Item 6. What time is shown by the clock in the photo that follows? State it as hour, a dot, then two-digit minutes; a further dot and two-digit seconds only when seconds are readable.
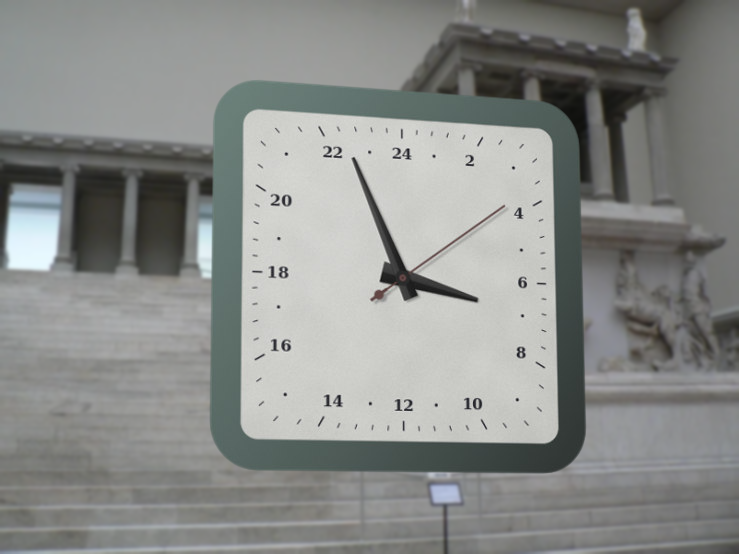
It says 6.56.09
